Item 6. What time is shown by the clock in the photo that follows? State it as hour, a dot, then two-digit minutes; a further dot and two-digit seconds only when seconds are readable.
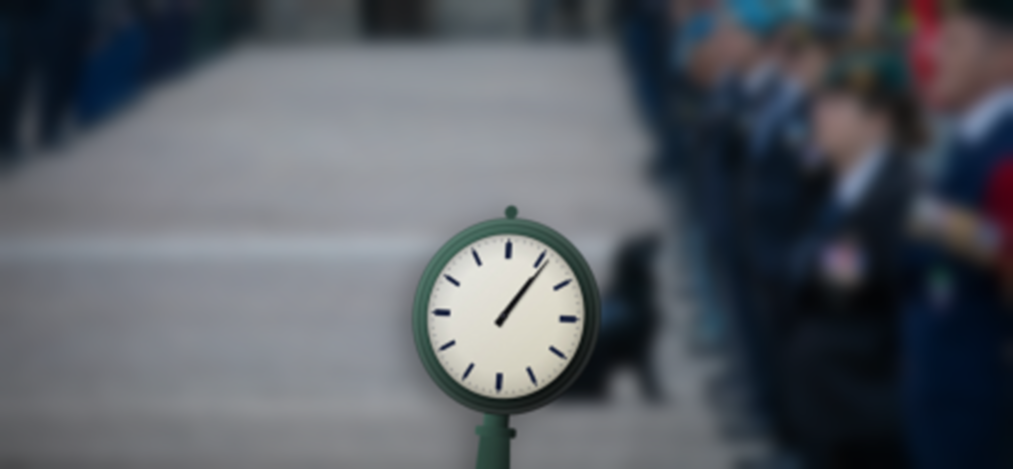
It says 1.06
